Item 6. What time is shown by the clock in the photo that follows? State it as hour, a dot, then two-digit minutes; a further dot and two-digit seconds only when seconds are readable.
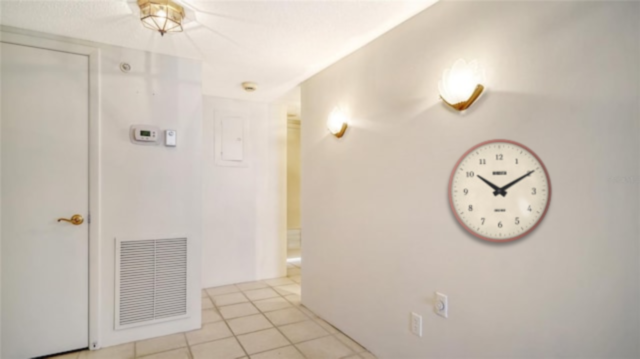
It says 10.10
